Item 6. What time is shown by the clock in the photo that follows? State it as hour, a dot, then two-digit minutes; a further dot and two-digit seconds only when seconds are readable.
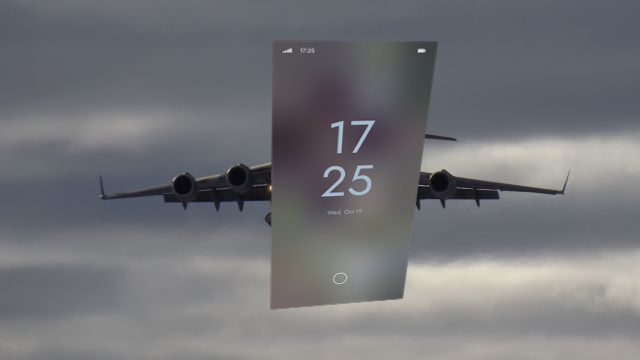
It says 17.25
